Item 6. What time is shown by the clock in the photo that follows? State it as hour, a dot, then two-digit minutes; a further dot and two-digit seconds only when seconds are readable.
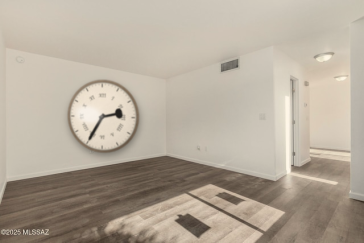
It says 2.35
